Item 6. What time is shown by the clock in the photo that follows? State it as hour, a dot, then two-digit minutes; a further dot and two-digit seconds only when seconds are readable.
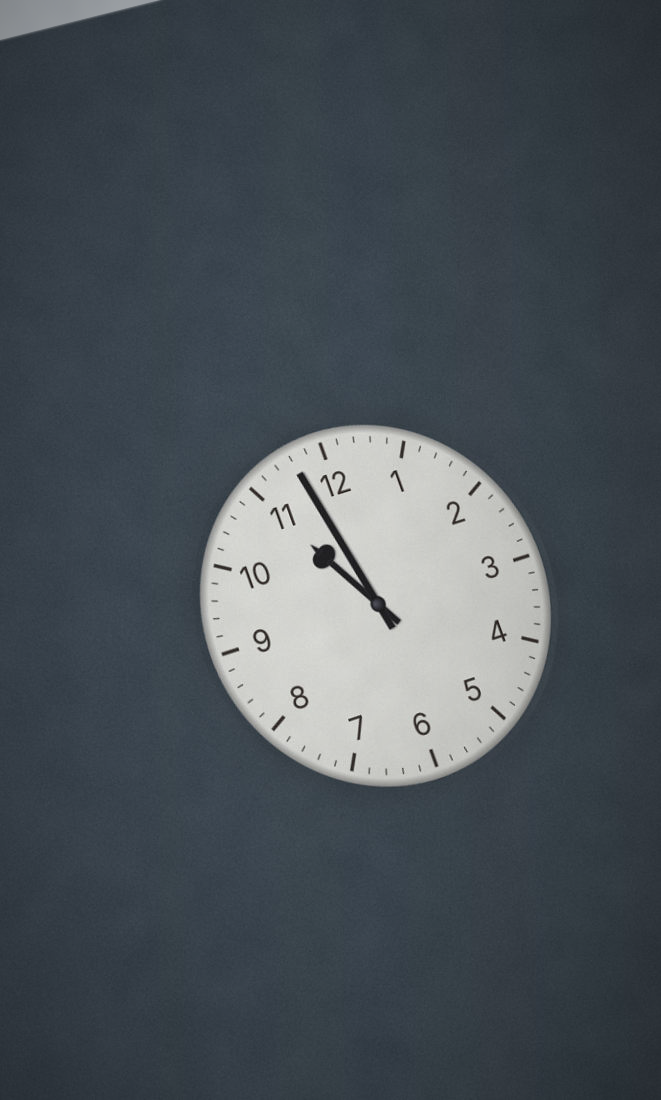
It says 10.58
